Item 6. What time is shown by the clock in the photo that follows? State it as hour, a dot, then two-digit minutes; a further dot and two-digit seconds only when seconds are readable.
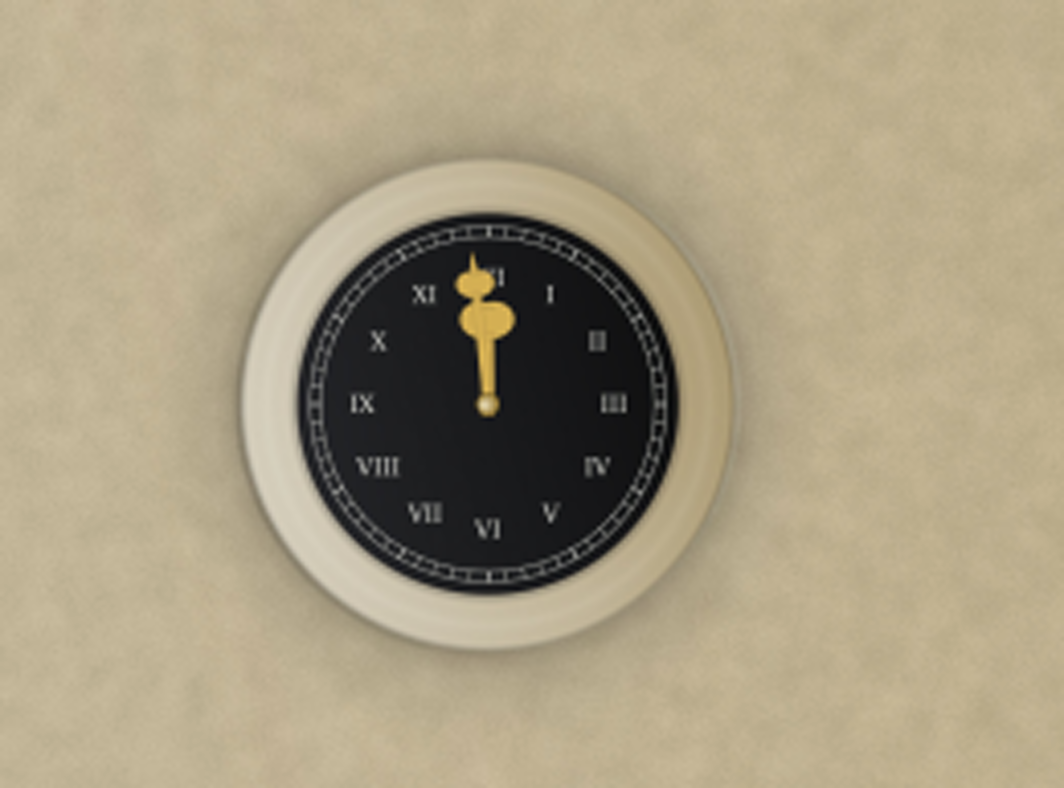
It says 11.59
